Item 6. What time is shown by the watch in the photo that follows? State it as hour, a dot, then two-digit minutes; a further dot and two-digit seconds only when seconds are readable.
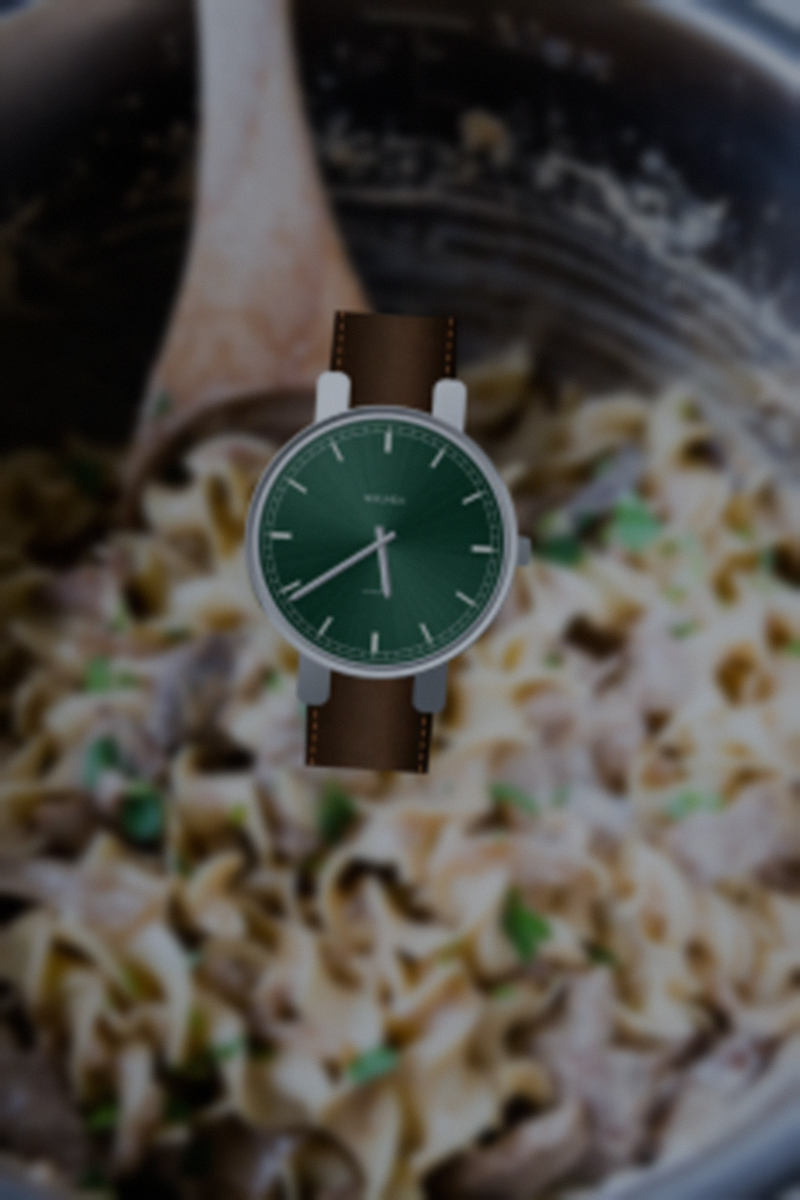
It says 5.39
